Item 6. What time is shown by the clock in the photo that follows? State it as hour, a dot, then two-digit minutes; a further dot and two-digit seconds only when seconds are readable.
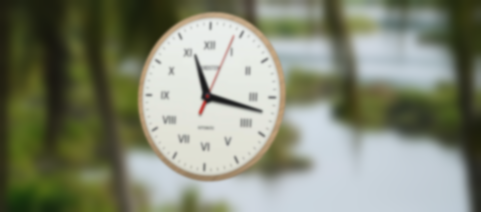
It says 11.17.04
